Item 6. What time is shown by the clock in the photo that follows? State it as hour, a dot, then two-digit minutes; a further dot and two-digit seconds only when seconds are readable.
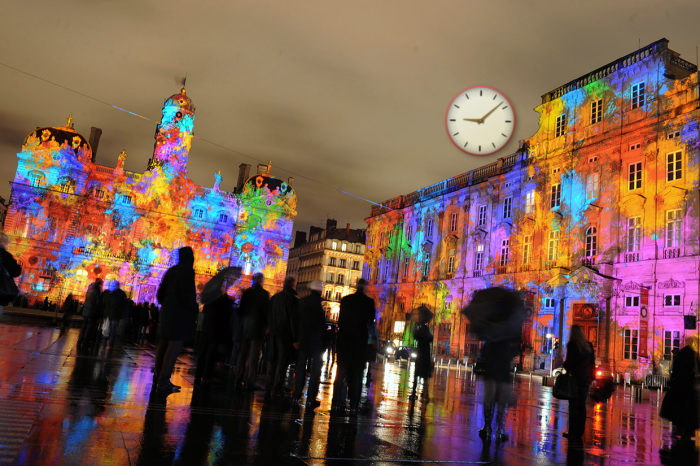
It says 9.08
